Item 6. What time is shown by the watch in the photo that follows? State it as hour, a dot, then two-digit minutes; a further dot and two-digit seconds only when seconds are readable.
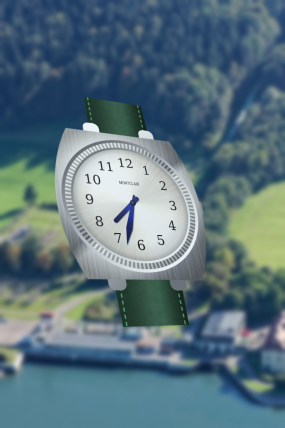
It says 7.33
